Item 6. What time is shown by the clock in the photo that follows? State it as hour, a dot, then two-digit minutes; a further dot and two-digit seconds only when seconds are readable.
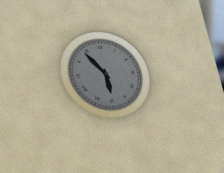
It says 5.54
